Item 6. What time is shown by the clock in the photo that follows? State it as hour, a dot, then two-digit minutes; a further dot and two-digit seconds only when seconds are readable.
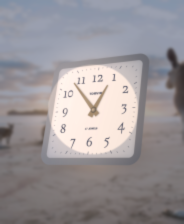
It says 12.53
